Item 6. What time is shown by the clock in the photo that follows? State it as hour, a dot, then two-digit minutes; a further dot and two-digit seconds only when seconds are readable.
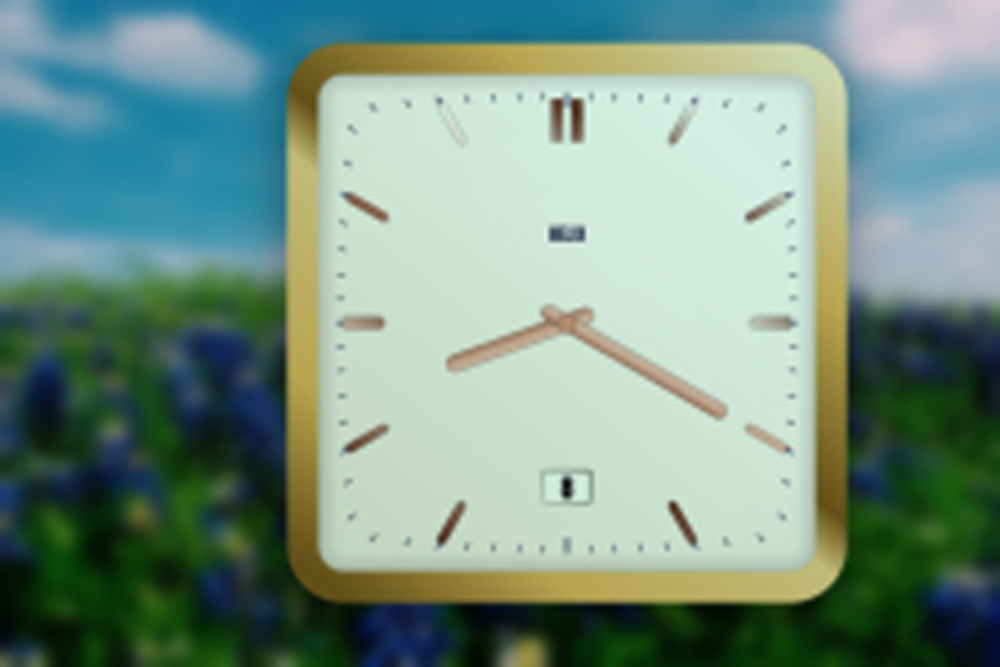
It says 8.20
